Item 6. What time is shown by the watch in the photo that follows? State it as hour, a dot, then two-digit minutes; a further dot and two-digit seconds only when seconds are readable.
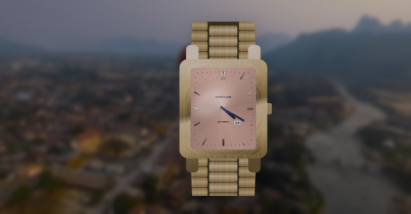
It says 4.20
